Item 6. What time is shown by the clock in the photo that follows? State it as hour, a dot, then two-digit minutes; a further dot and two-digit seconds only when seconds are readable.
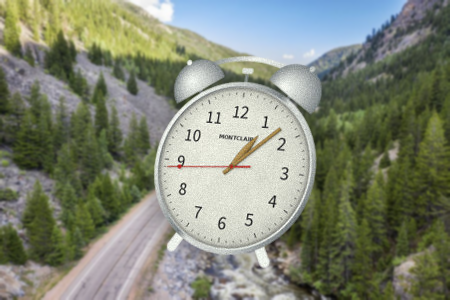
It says 1.07.44
